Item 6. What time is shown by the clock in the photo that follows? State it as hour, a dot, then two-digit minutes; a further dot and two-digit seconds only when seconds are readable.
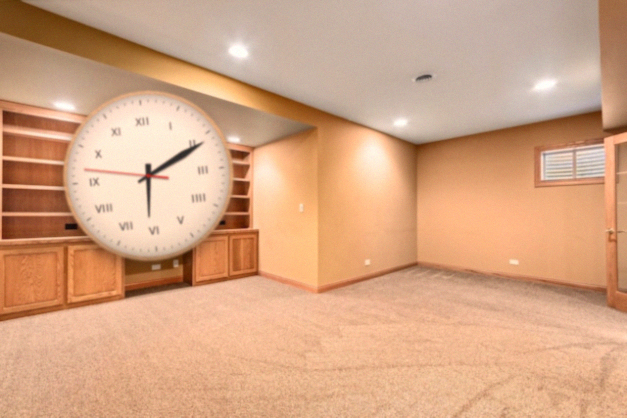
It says 6.10.47
